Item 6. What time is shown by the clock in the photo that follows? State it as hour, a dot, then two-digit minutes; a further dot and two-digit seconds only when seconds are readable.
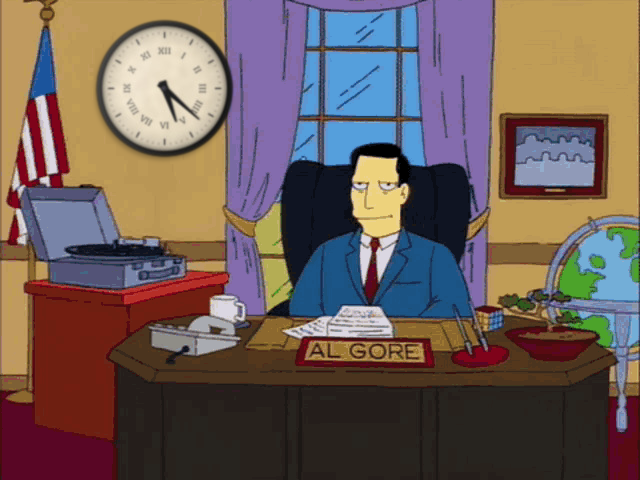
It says 5.22
